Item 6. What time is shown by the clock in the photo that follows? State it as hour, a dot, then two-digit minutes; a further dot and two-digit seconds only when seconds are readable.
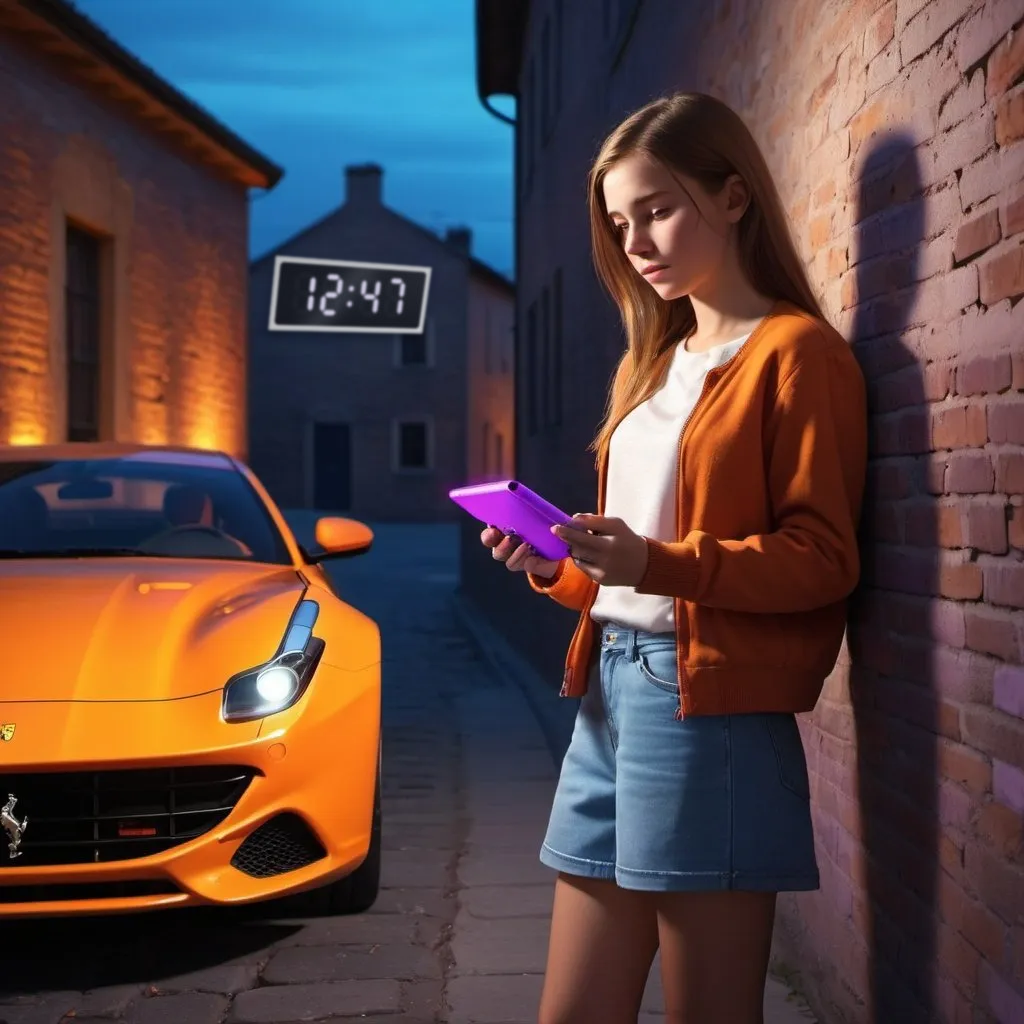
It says 12.47
